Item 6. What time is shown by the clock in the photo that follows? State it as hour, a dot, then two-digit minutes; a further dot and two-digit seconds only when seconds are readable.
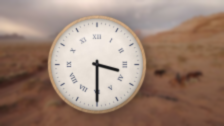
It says 3.30
